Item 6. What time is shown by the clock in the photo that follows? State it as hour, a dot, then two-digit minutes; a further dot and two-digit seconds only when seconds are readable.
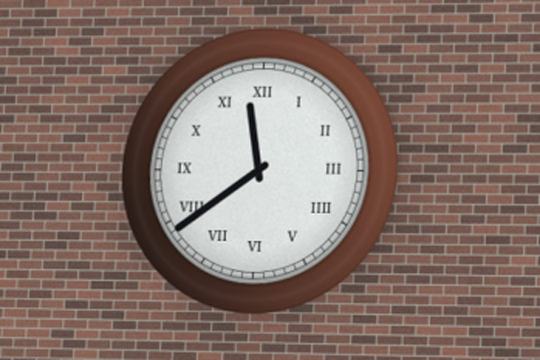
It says 11.39
